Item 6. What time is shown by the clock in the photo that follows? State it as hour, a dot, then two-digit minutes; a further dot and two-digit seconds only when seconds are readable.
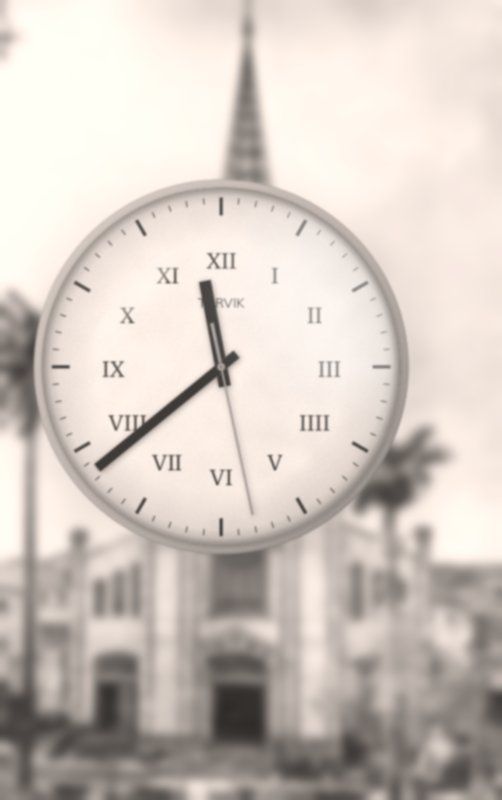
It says 11.38.28
